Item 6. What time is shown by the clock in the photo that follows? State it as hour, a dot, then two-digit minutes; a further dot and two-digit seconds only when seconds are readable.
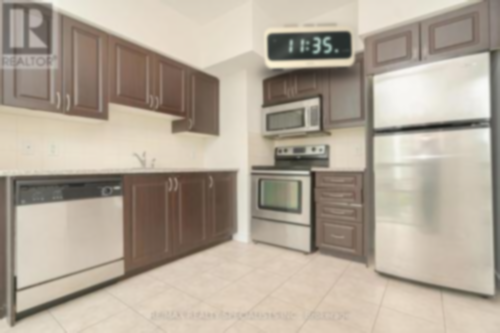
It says 11.35
